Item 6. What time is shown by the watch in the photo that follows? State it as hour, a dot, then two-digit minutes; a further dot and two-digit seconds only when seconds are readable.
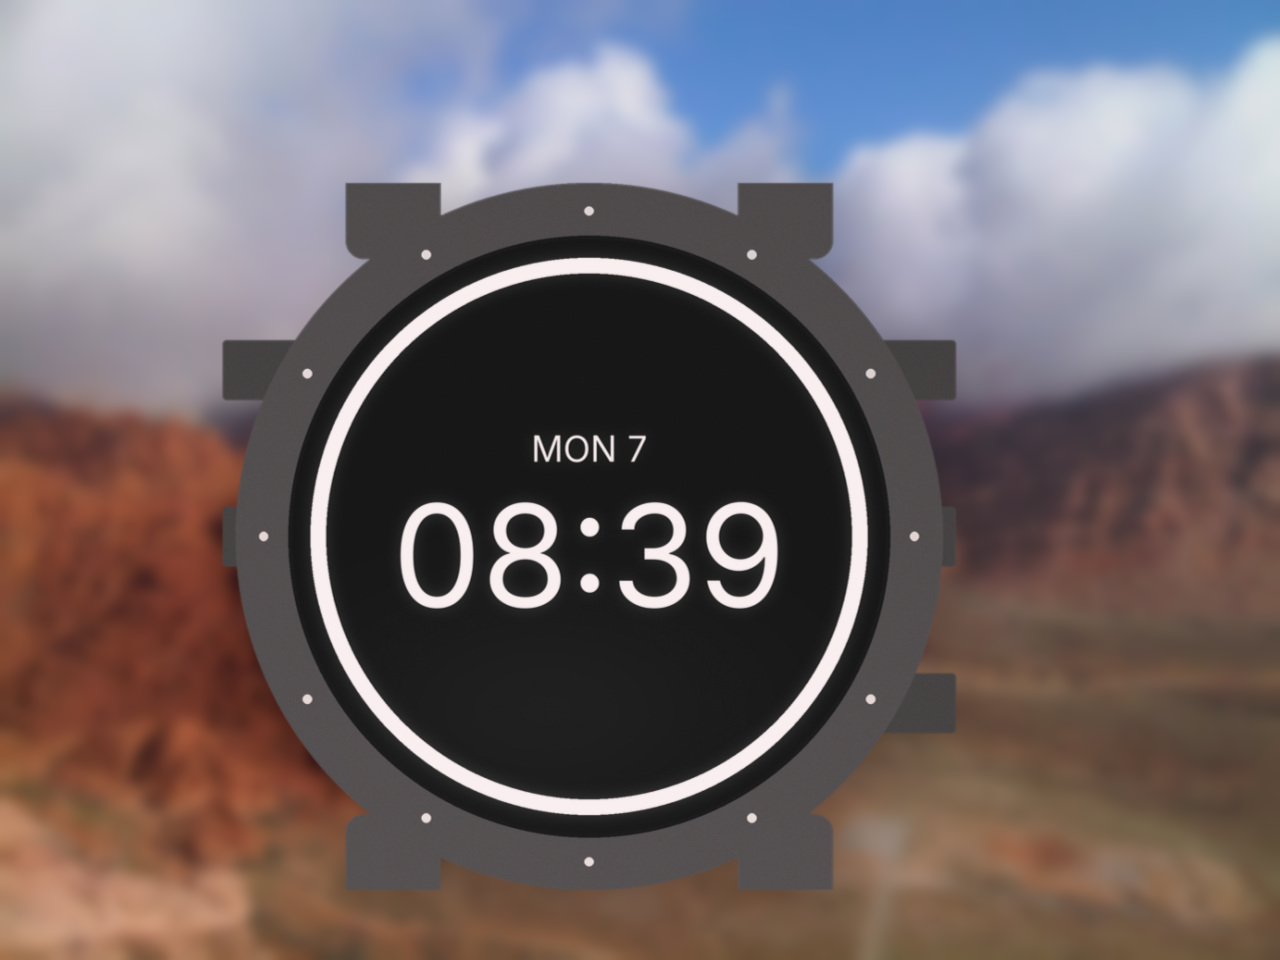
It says 8.39
